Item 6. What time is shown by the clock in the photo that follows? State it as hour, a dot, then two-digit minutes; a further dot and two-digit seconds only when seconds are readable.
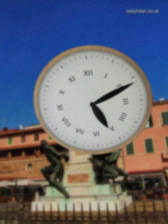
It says 5.11
